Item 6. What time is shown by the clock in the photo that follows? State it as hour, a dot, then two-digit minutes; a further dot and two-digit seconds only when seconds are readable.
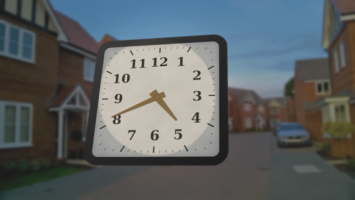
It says 4.41
